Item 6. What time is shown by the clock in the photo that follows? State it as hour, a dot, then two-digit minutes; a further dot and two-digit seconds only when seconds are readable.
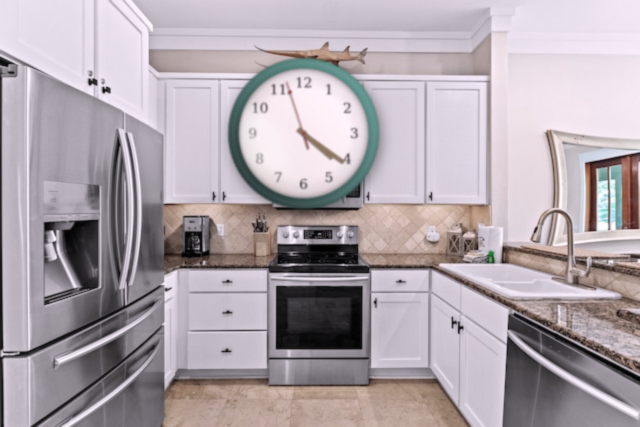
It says 4.20.57
